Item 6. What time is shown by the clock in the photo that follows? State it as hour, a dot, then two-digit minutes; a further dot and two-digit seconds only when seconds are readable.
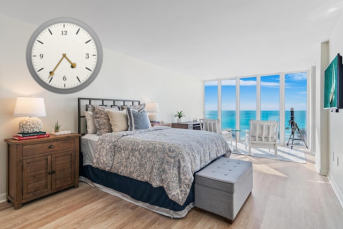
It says 4.36
